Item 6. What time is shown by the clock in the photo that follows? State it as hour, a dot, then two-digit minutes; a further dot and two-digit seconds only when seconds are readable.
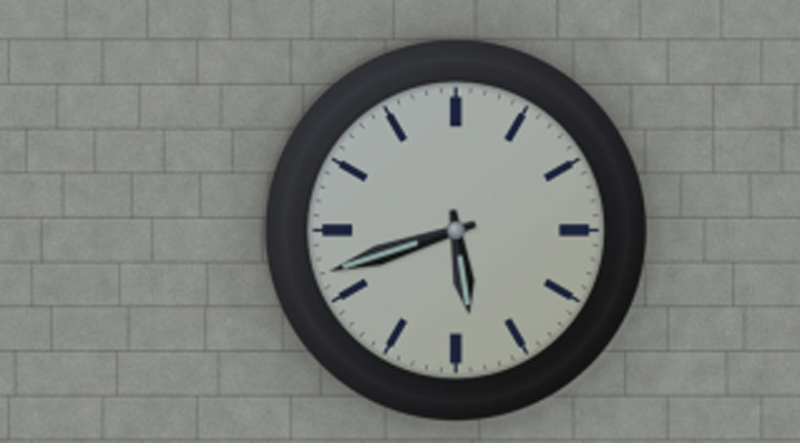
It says 5.42
